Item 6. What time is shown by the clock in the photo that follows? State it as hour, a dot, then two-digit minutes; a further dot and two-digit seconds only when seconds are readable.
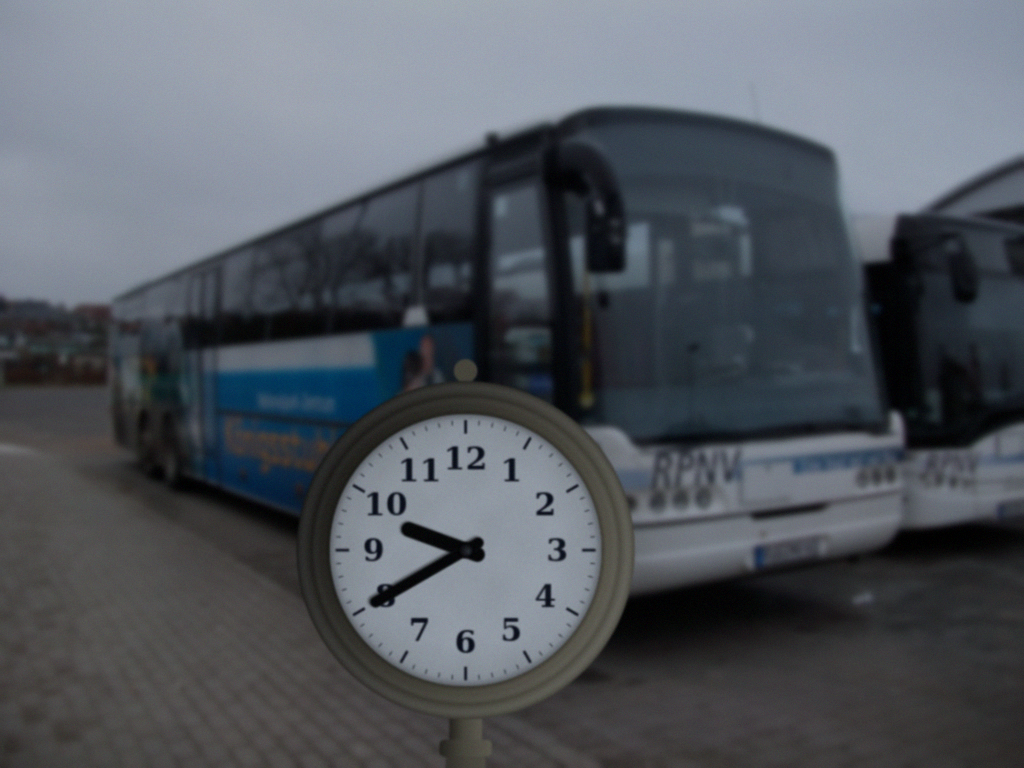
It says 9.40
